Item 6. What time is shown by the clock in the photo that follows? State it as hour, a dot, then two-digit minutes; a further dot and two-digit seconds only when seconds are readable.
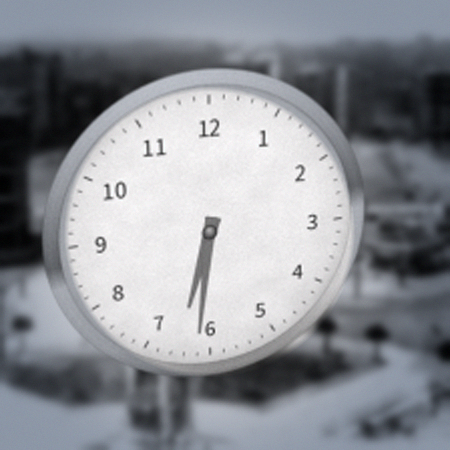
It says 6.31
